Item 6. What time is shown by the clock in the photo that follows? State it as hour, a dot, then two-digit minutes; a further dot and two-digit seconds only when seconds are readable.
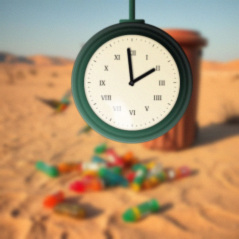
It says 1.59
